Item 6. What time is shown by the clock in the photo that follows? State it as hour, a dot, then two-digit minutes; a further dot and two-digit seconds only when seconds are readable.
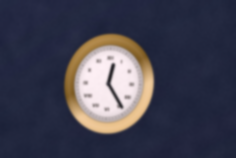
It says 12.24
